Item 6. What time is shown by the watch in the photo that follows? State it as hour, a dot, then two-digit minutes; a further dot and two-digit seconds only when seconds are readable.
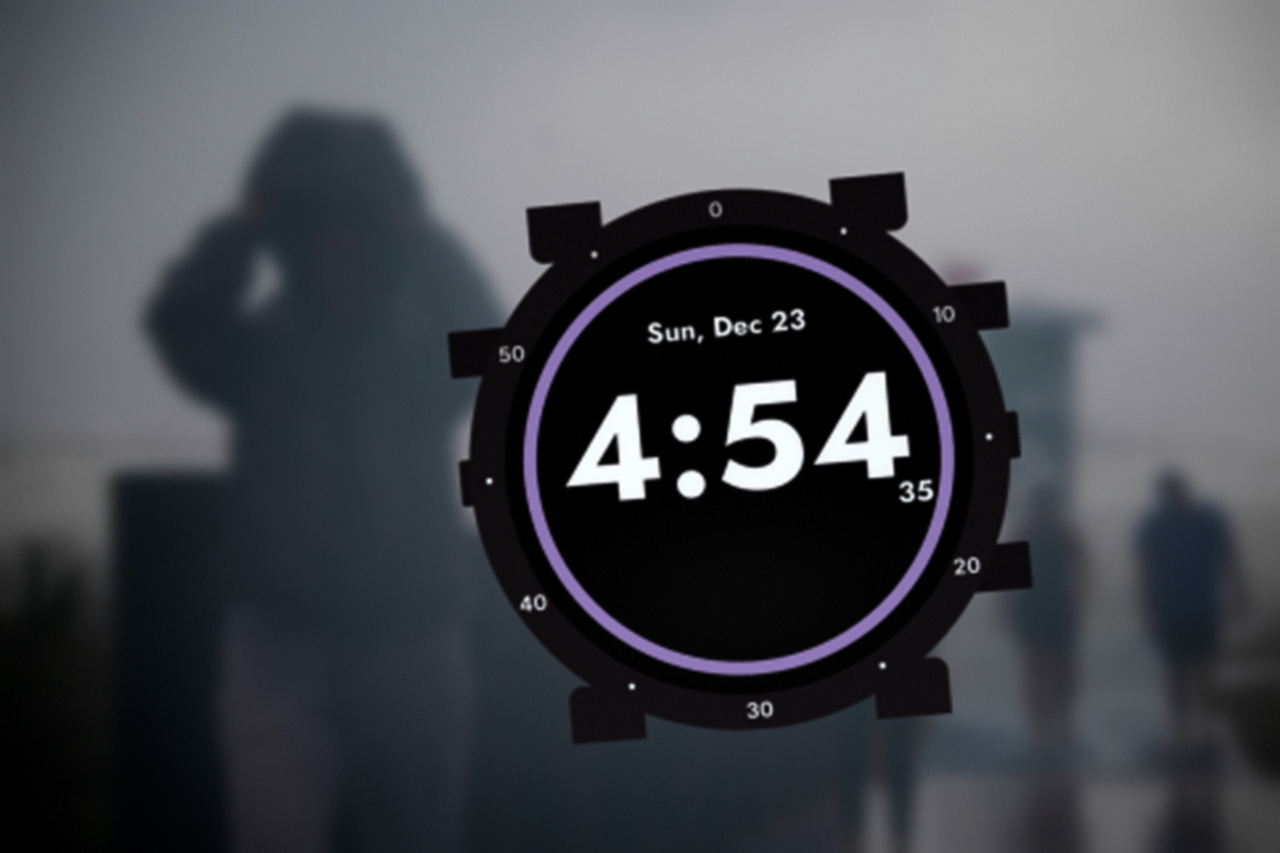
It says 4.54.35
